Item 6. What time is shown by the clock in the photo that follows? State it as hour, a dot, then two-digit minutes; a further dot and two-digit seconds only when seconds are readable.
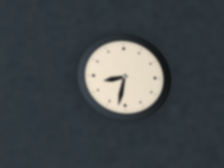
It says 8.32
